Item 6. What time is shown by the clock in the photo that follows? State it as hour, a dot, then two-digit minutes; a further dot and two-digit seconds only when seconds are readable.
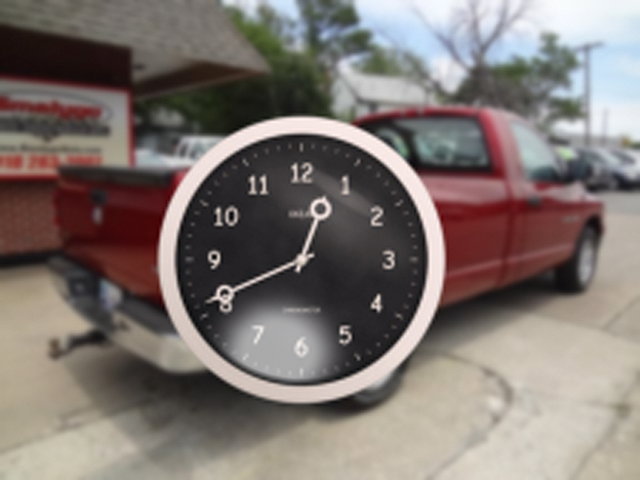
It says 12.41
